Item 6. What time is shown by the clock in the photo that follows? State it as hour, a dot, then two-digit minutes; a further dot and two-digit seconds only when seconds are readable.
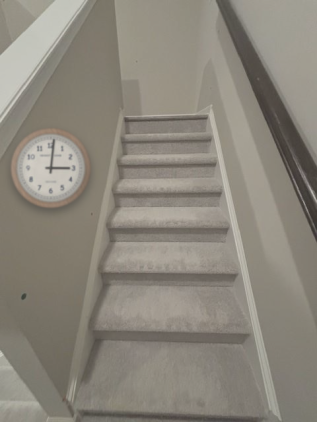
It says 3.01
